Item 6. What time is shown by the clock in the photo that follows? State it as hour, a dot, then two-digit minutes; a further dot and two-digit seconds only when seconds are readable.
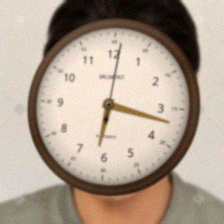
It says 6.17.01
